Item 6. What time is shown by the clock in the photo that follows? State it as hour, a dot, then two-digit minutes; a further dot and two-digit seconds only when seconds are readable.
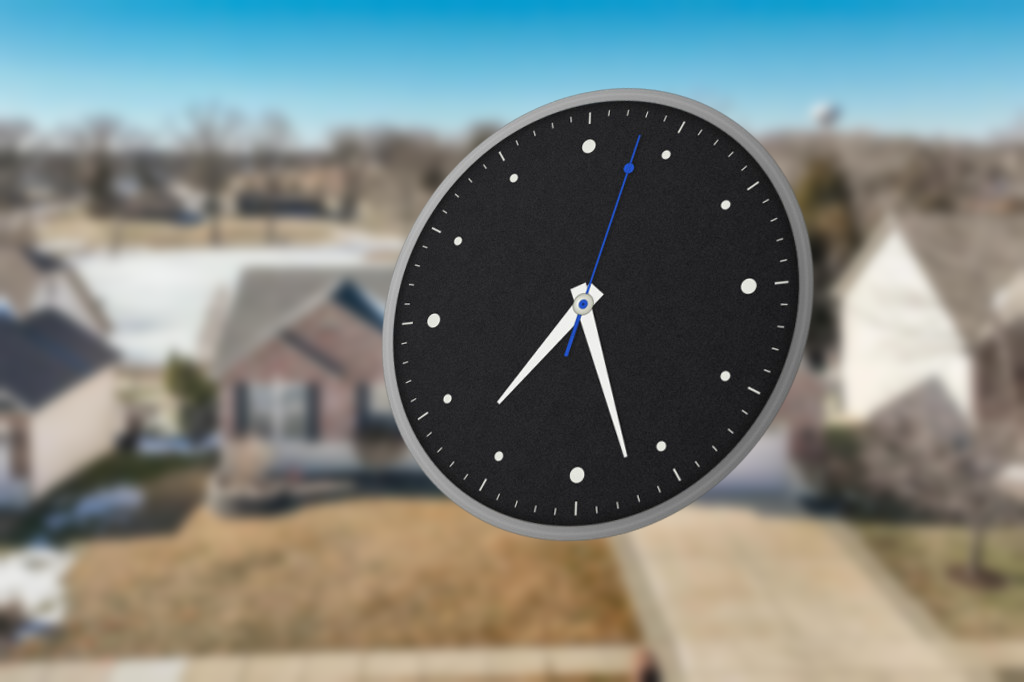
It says 7.27.03
